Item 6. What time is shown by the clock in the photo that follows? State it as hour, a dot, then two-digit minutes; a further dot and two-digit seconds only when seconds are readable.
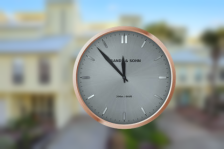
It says 11.53
